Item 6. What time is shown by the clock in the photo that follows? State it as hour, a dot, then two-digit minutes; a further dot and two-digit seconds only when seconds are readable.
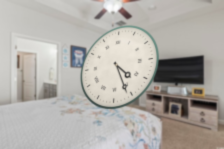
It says 4.26
